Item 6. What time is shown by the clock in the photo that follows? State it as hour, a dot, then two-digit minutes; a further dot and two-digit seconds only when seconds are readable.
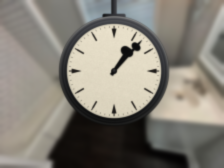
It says 1.07
